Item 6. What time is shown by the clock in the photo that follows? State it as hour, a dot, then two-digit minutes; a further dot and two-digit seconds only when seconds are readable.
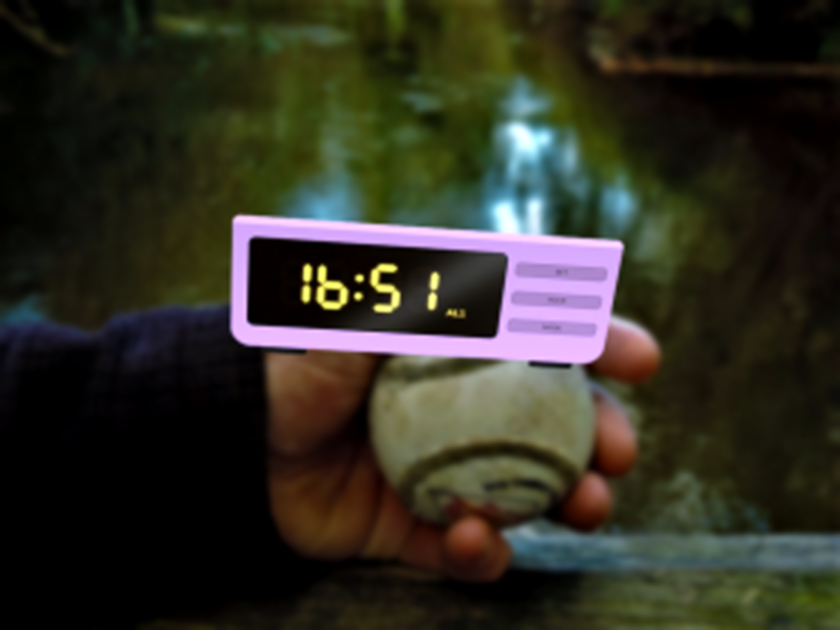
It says 16.51
